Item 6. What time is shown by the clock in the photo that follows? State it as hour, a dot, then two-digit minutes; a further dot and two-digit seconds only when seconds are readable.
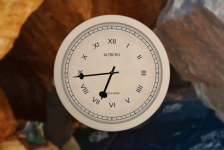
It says 6.44
